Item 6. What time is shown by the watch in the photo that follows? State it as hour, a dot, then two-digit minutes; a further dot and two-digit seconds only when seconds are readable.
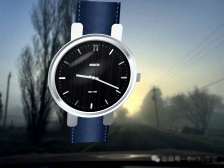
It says 9.19
